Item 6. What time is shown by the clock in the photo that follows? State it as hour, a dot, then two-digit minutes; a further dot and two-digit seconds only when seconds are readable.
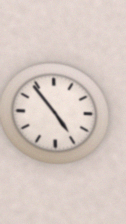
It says 4.54
